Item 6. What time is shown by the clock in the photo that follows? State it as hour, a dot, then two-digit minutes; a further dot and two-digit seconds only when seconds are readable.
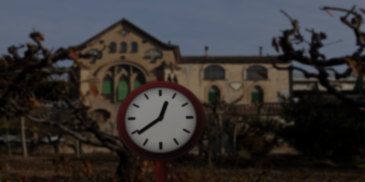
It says 12.39
